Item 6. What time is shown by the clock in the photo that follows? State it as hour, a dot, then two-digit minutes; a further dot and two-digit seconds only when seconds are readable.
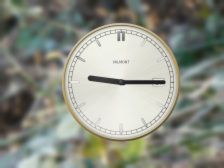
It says 9.15
